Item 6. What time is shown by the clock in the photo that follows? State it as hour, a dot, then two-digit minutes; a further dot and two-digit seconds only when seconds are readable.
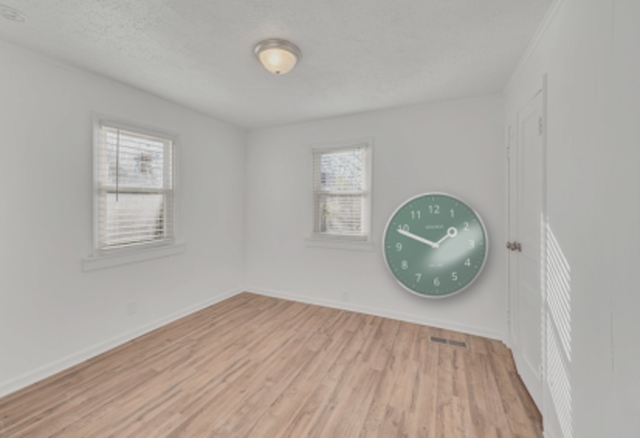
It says 1.49
